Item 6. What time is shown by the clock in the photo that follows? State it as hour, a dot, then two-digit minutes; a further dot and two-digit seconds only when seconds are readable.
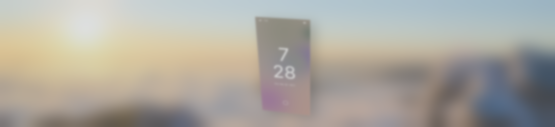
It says 7.28
